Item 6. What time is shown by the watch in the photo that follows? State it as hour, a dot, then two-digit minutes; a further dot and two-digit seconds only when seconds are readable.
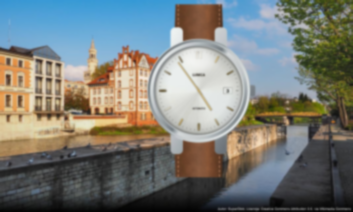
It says 4.54
